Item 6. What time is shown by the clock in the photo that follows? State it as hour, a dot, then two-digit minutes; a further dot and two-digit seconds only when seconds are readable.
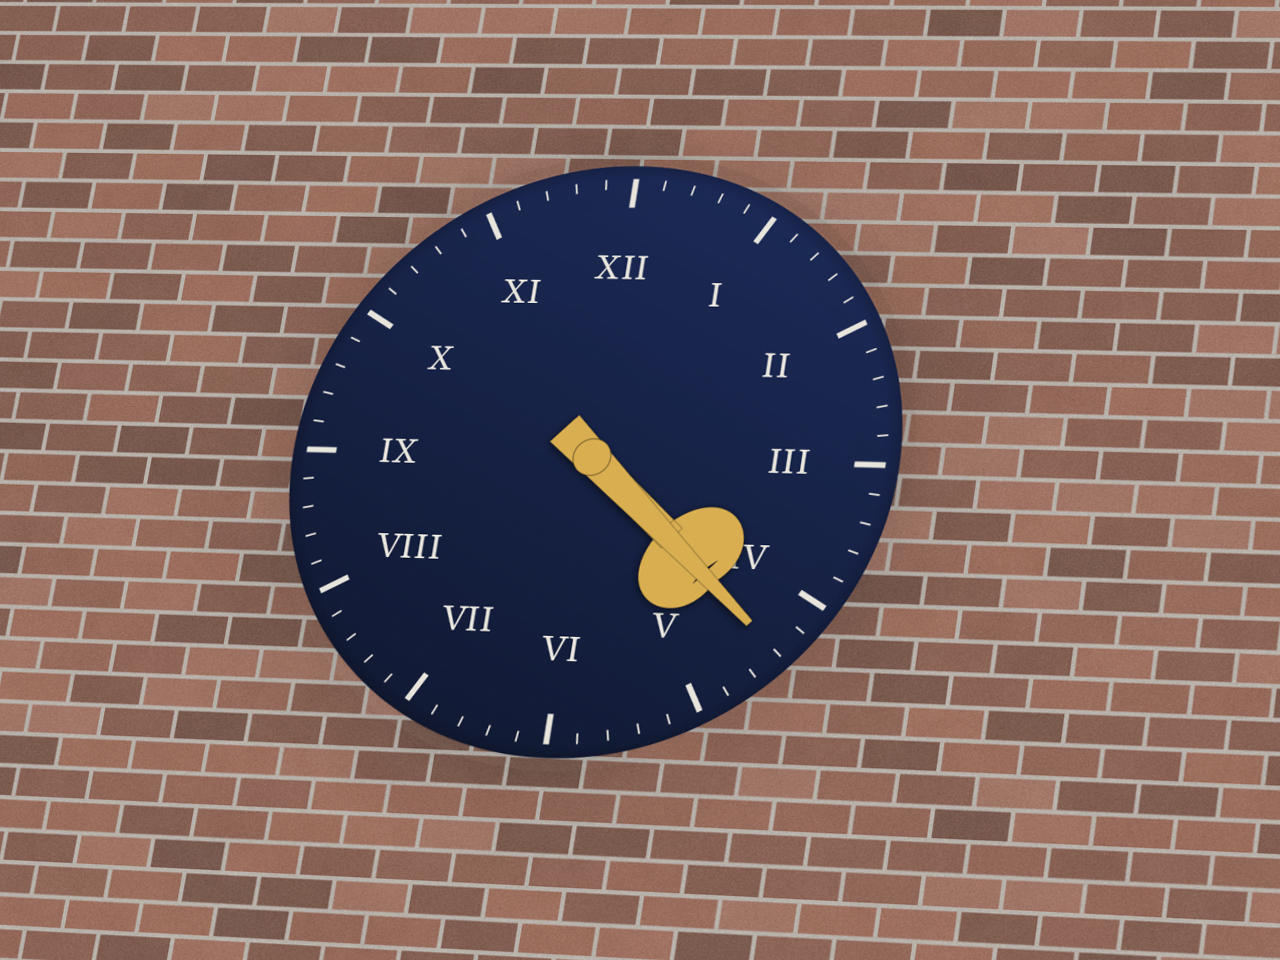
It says 4.22
